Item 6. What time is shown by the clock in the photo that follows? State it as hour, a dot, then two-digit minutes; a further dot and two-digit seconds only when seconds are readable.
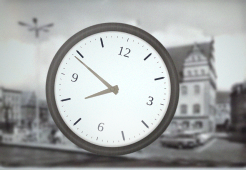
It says 7.49
